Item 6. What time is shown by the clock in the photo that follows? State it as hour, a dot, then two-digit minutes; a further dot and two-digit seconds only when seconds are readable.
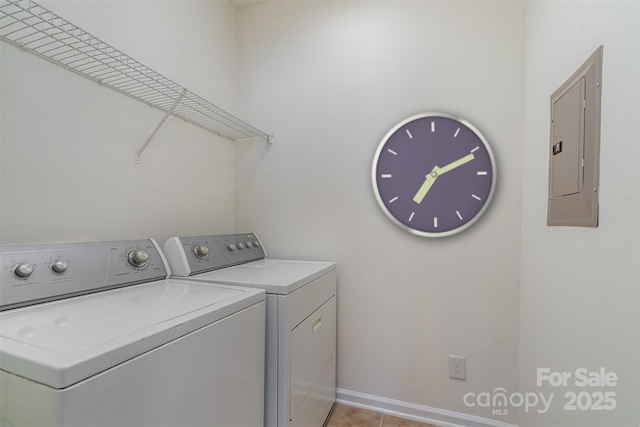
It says 7.11
